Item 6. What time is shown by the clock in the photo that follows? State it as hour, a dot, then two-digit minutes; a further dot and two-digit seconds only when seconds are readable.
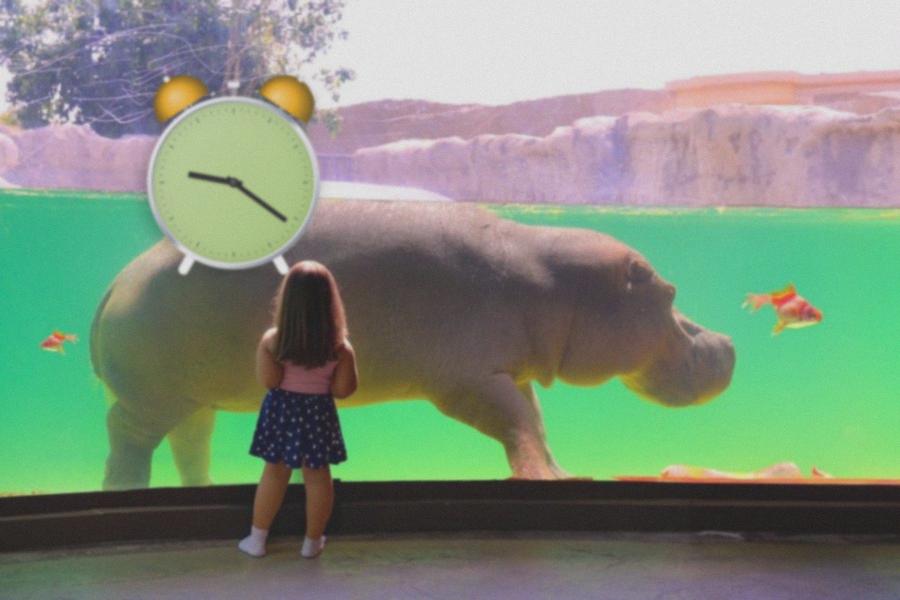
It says 9.21
